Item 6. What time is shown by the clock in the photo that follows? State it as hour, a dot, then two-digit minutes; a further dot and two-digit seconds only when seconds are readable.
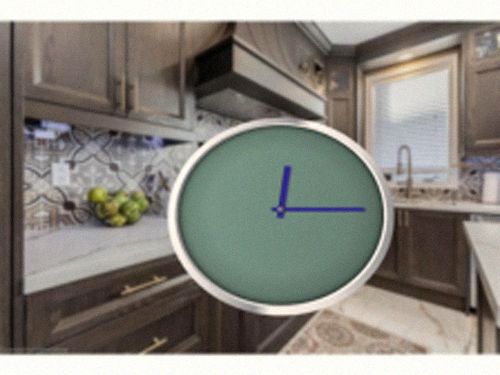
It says 12.15
